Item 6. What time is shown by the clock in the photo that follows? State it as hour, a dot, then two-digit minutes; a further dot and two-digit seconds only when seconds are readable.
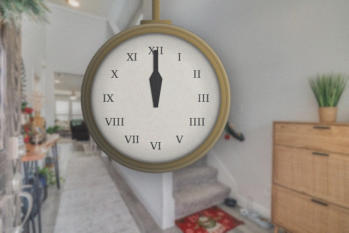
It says 12.00
